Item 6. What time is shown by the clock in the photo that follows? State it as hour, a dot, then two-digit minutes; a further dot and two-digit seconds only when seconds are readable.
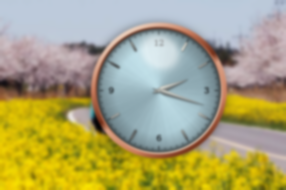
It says 2.18
